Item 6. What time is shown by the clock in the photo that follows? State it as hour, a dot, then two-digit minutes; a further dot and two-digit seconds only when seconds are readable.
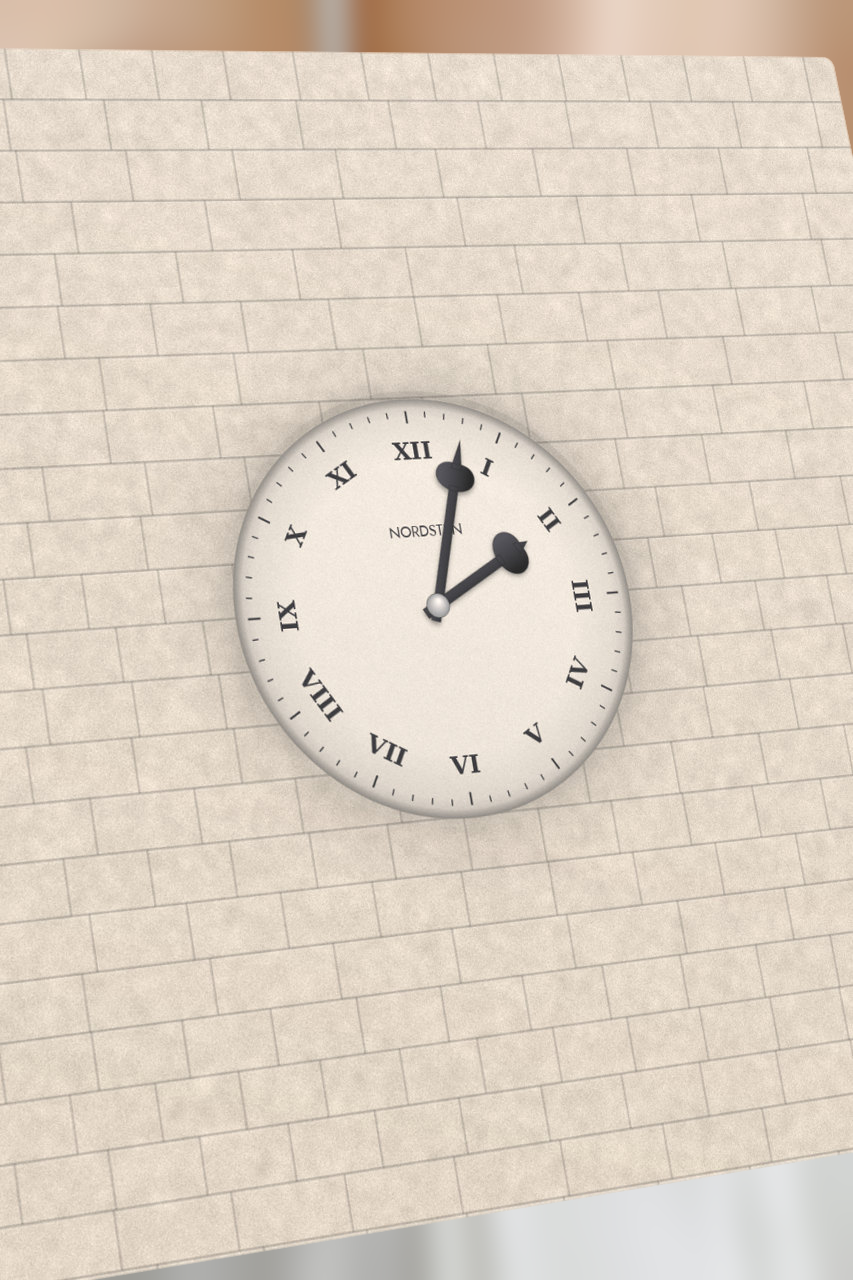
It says 2.03
